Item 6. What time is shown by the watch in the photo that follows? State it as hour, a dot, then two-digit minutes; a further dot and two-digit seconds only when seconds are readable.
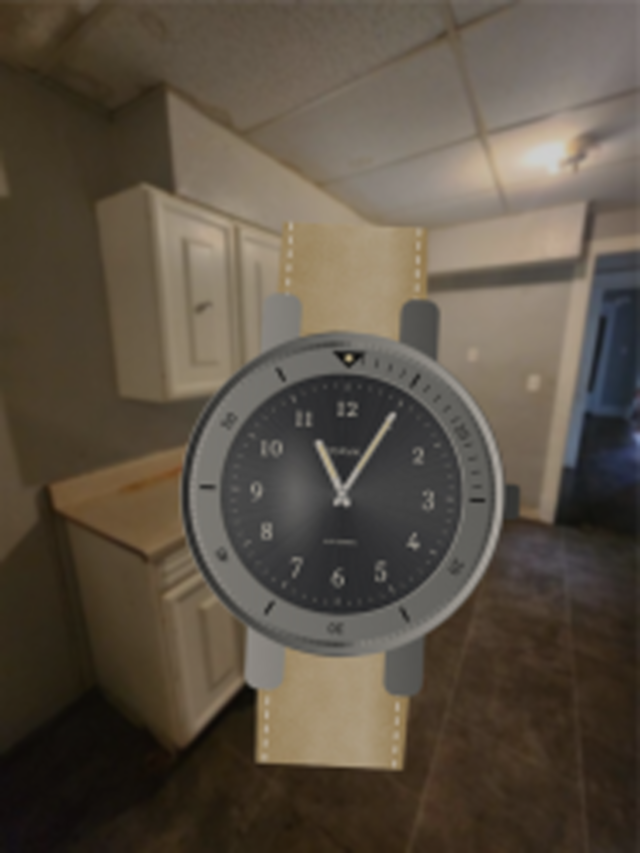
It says 11.05
